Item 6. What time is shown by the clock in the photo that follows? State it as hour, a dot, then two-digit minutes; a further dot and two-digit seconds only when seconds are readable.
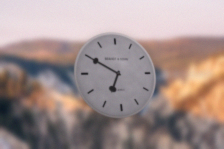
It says 6.50
